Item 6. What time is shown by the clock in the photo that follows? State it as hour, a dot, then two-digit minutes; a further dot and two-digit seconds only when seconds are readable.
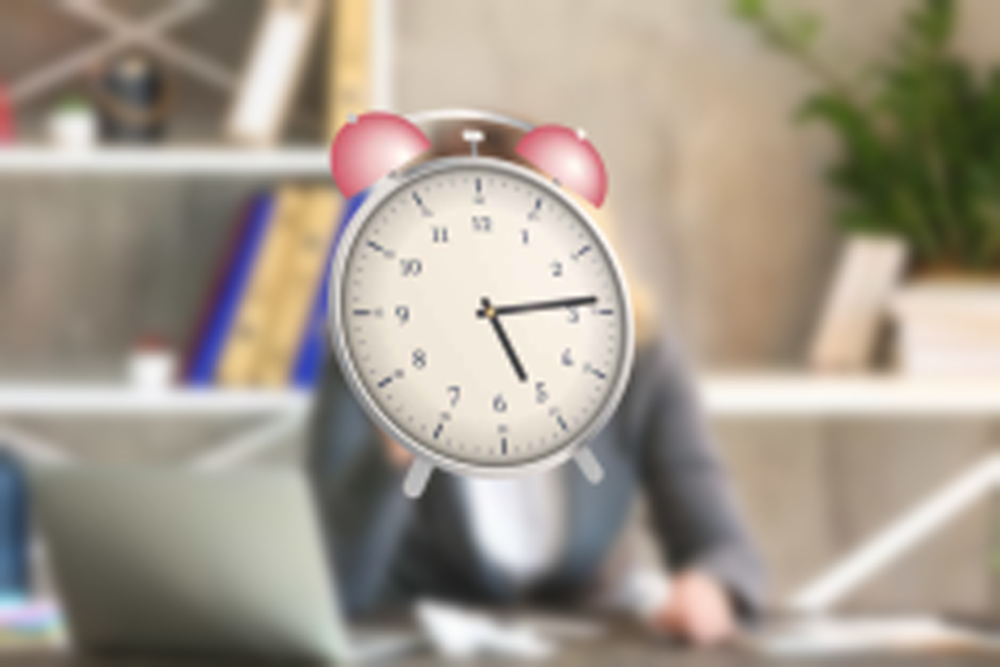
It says 5.14
